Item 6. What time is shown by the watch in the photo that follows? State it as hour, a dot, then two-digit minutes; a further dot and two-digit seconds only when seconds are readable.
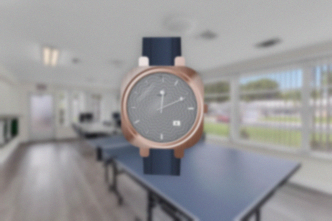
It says 12.11
